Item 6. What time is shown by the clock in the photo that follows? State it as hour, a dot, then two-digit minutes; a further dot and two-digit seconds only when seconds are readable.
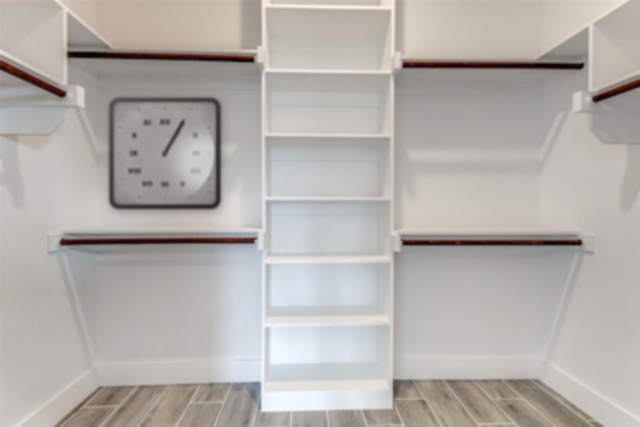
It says 1.05
